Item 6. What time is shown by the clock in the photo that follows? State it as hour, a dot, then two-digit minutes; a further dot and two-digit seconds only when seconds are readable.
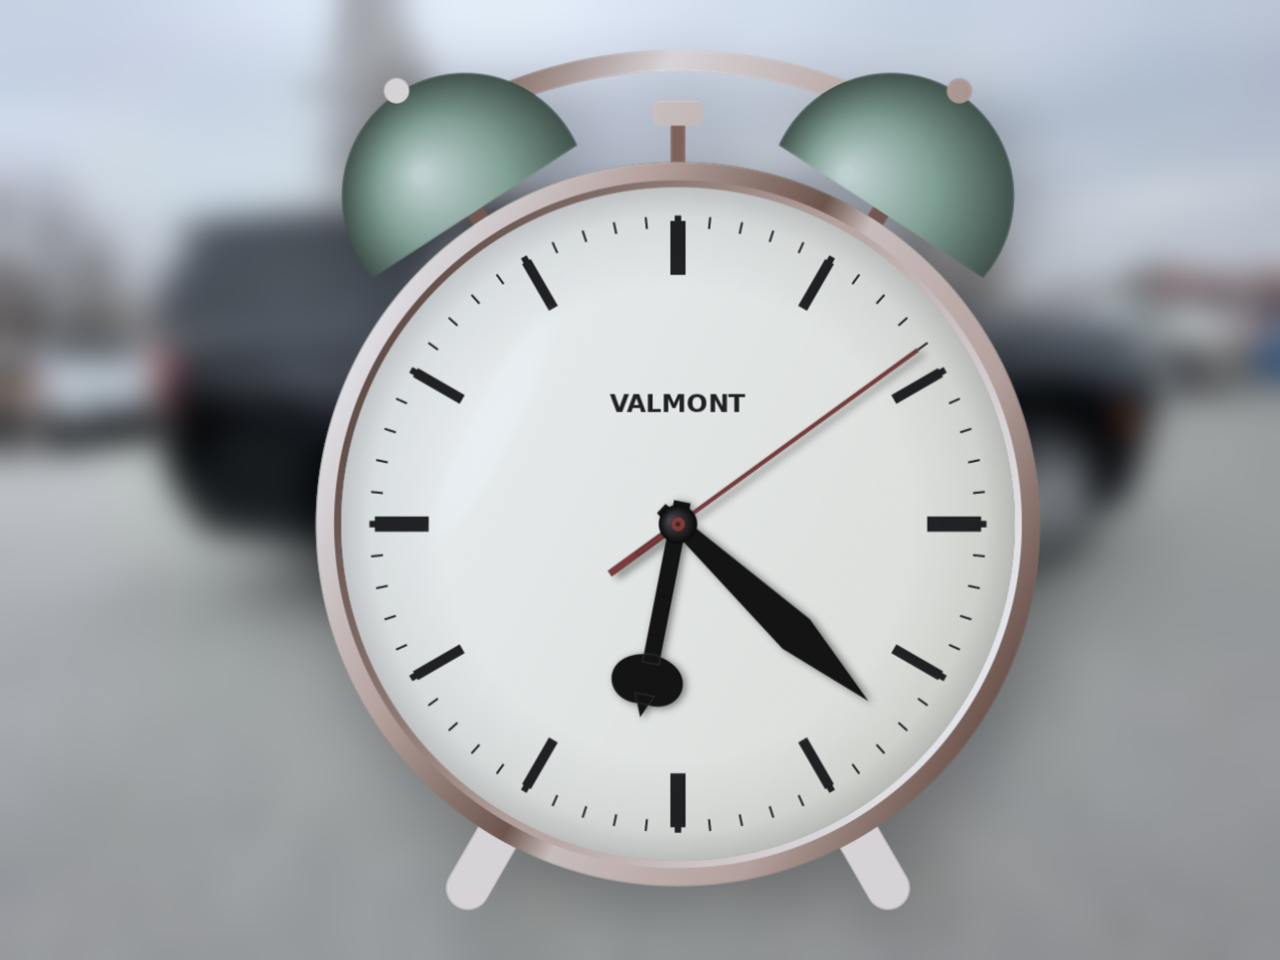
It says 6.22.09
